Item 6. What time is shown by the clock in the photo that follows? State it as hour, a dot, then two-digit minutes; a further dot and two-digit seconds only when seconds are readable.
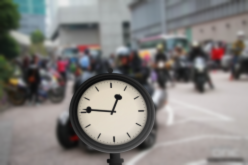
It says 12.46
